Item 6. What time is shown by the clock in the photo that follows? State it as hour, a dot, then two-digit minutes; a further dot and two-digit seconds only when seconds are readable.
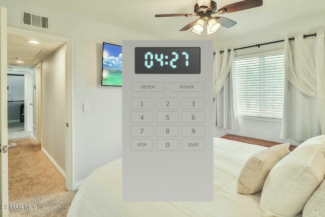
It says 4.27
